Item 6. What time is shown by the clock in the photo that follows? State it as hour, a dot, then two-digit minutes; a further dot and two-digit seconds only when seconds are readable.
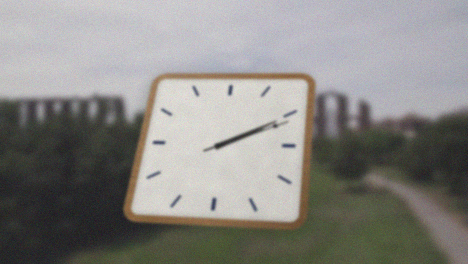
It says 2.10.11
